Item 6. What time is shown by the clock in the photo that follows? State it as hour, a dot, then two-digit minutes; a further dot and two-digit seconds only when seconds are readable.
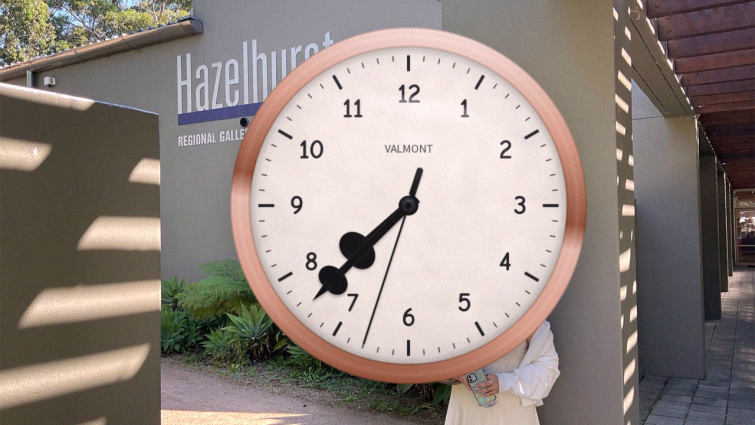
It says 7.37.33
